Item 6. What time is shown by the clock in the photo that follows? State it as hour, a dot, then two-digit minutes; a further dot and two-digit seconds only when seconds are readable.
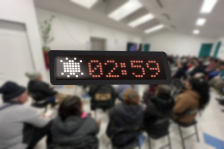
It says 2.59
